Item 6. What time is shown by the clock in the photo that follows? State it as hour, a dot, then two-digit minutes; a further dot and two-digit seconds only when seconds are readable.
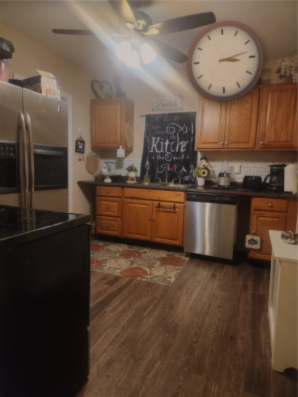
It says 3.13
